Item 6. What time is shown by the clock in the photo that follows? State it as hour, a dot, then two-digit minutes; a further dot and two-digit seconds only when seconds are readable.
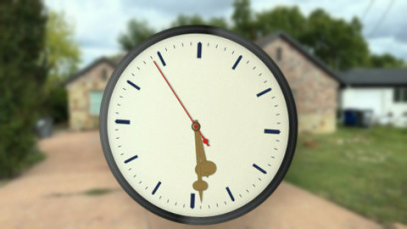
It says 5.28.54
